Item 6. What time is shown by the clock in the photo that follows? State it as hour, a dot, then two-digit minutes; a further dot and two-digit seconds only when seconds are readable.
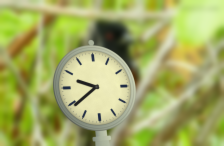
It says 9.39
